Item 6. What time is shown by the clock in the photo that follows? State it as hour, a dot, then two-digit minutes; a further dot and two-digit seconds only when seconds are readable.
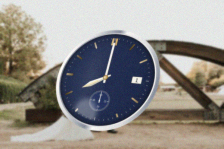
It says 8.00
